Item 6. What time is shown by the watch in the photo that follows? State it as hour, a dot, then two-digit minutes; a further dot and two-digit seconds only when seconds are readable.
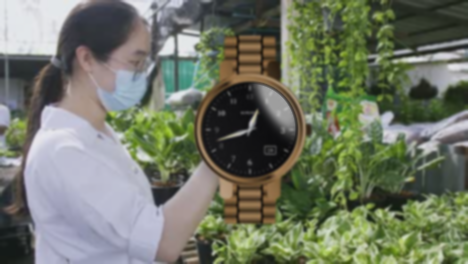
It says 12.42
